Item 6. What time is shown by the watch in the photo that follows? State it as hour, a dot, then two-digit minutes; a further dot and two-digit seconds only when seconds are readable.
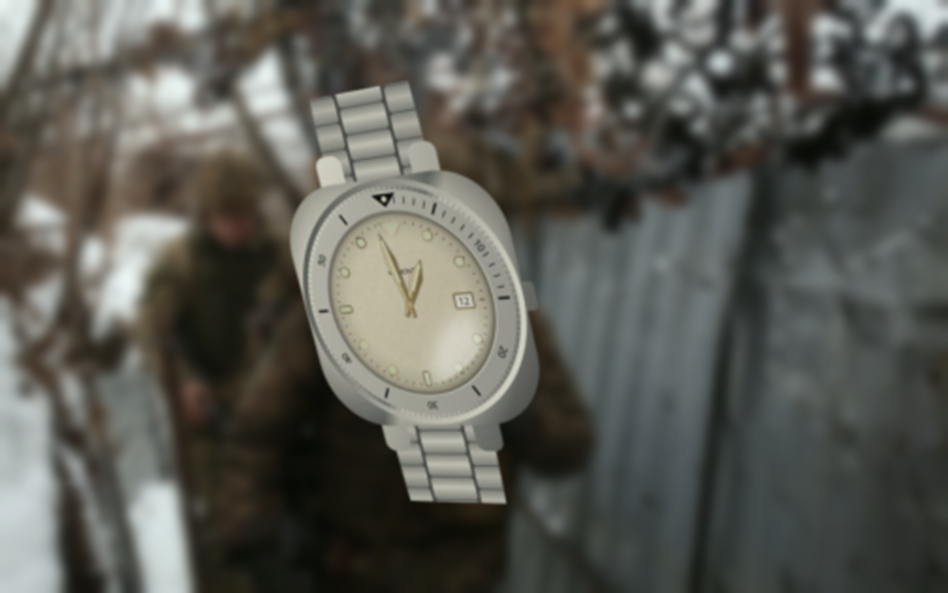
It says 12.58
